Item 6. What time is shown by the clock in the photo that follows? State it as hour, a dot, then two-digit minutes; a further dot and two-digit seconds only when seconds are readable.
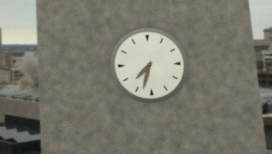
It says 7.33
